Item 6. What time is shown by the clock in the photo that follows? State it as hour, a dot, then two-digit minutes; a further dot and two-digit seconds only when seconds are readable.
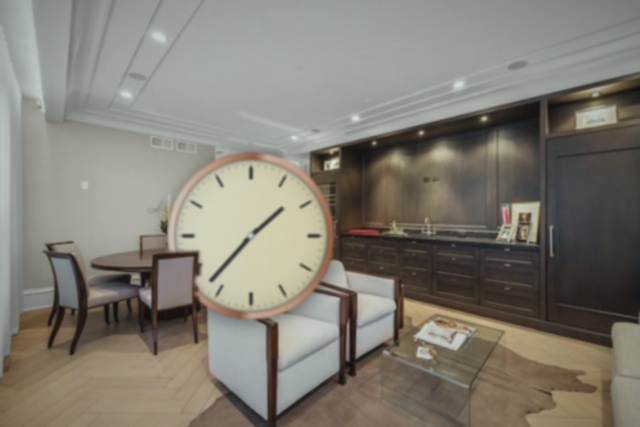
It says 1.37
